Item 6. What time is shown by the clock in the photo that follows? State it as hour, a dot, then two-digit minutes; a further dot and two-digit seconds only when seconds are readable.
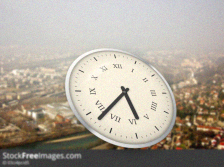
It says 5.38
